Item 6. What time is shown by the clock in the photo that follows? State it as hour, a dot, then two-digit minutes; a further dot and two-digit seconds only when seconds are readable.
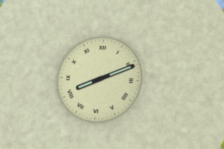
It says 8.11
